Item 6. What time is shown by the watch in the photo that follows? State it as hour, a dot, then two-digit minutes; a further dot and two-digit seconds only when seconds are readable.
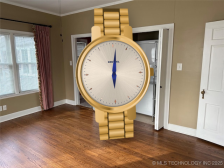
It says 6.01
